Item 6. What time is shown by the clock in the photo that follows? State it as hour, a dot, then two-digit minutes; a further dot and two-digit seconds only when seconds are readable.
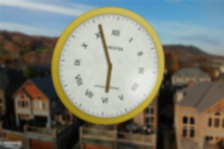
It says 5.56
